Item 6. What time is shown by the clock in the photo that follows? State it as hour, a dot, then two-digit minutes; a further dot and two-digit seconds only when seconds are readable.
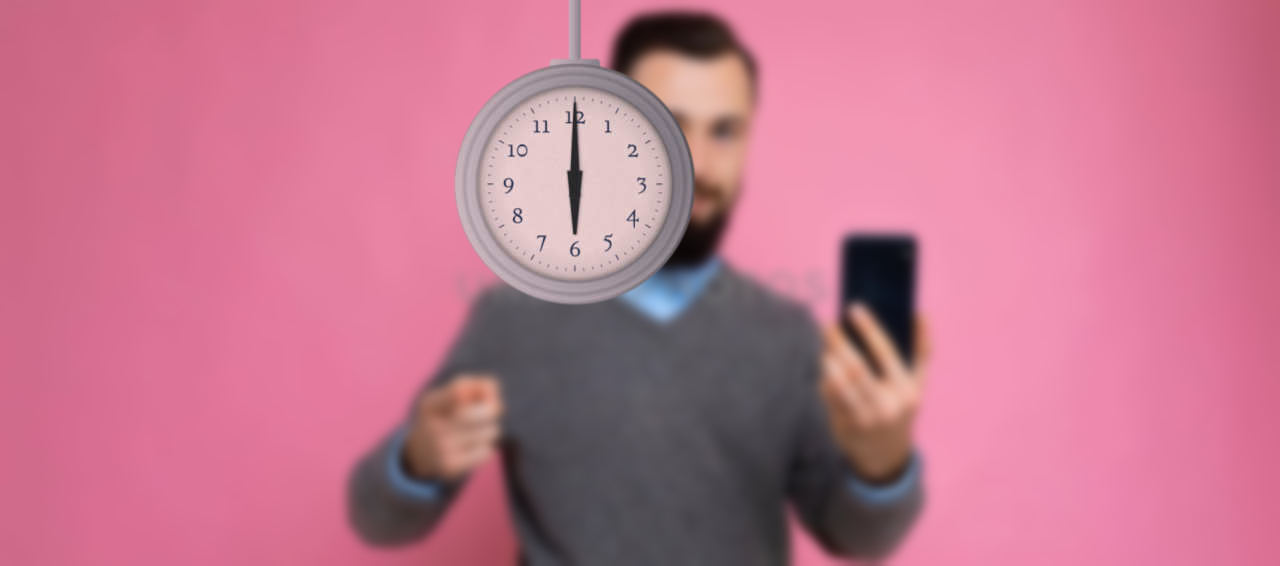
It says 6.00
